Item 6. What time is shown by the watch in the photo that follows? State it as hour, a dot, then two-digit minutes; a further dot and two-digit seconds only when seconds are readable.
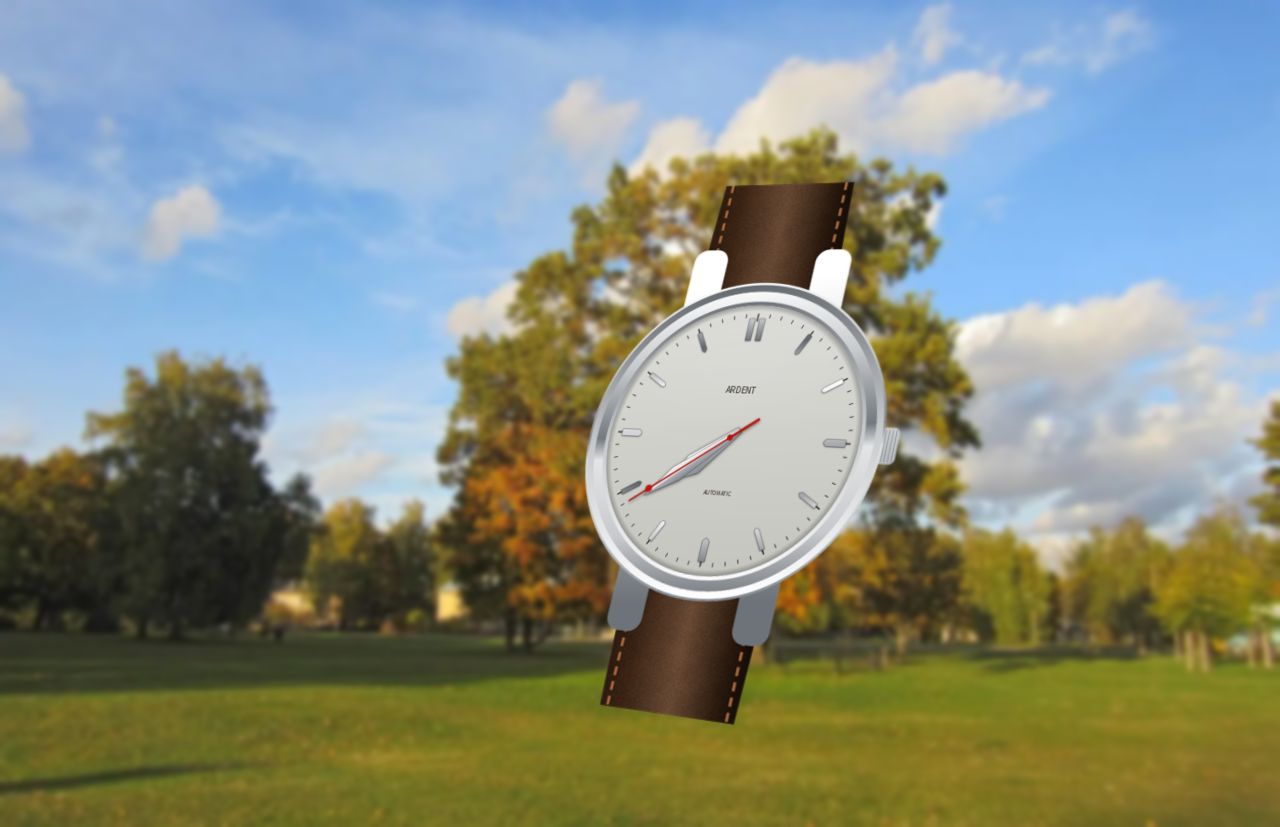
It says 7.38.39
